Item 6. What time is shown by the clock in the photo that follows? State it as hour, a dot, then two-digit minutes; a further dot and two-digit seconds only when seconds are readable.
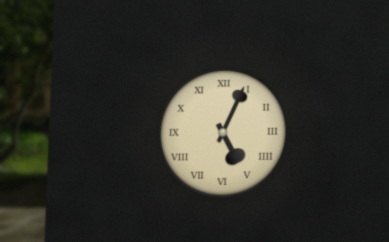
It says 5.04
